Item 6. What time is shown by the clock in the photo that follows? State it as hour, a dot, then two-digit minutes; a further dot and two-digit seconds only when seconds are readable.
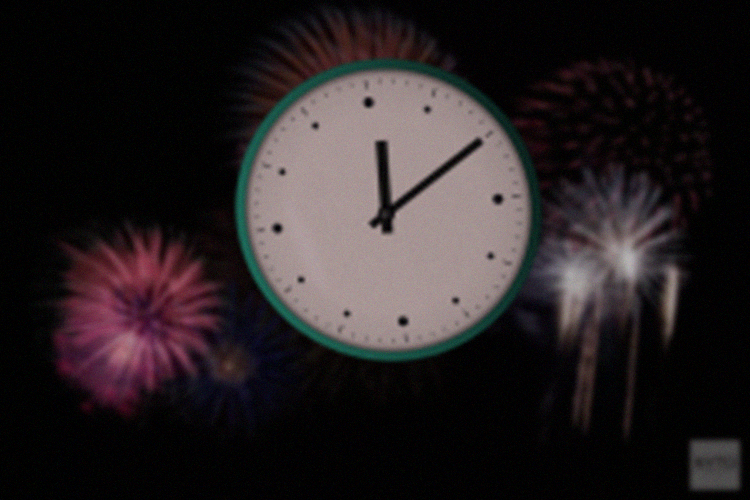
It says 12.10
